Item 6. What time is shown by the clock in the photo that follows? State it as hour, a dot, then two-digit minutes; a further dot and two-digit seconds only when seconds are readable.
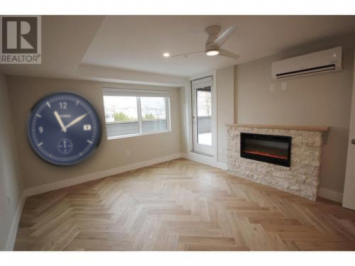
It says 11.10
